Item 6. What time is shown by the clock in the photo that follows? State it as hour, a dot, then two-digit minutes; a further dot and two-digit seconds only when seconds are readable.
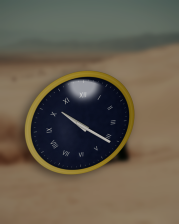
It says 10.21
